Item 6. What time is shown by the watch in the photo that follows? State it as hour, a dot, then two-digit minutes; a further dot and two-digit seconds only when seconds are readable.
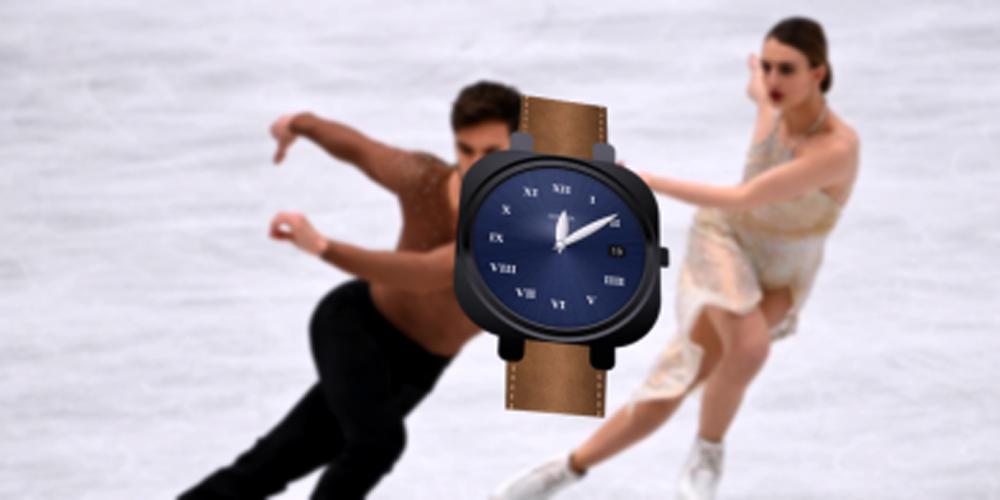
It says 12.09
